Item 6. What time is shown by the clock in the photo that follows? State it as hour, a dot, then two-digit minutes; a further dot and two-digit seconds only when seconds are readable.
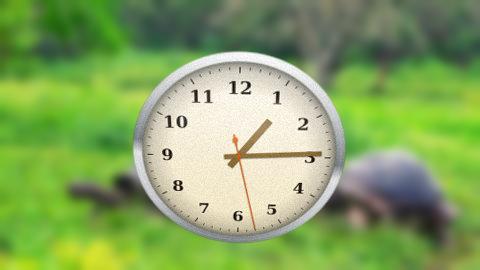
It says 1.14.28
